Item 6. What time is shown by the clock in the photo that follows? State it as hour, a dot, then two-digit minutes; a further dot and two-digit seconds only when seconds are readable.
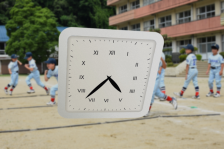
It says 4.37
